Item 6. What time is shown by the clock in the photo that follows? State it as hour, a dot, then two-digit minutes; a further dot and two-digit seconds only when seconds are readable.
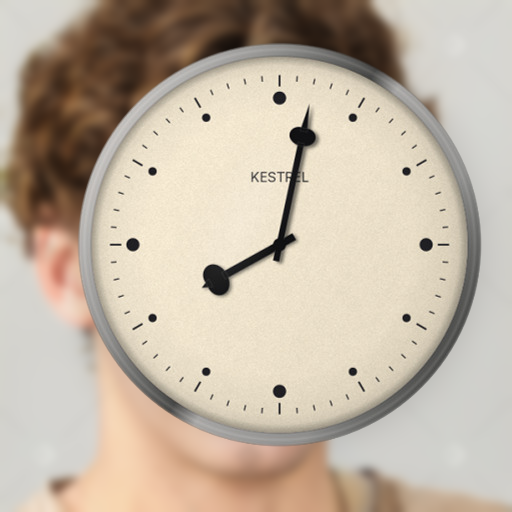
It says 8.02
